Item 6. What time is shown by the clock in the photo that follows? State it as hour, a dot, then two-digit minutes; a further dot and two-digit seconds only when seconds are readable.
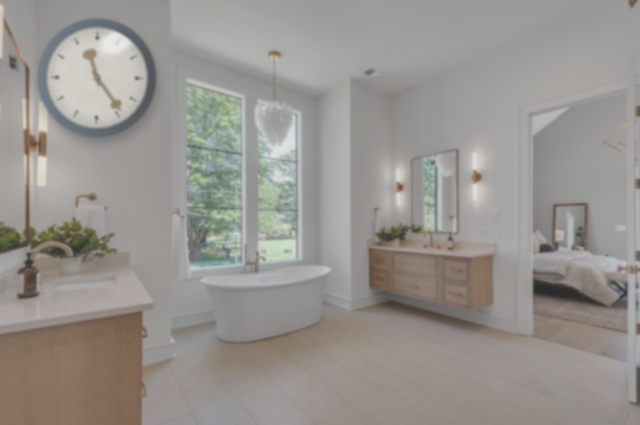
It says 11.24
